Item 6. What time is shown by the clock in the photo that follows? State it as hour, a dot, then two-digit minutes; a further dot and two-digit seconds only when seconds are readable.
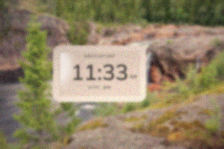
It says 11.33
